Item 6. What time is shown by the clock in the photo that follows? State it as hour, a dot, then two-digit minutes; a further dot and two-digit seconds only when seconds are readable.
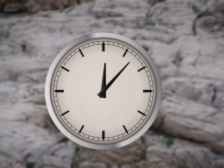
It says 12.07
